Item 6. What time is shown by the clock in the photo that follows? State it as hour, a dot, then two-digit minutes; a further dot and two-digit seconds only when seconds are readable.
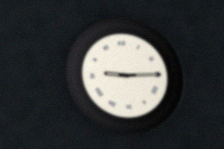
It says 9.15
